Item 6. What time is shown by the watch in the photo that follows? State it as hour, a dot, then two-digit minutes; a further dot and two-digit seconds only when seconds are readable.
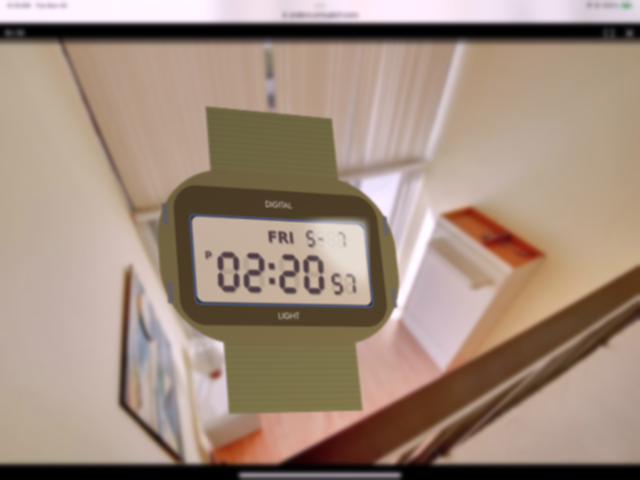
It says 2.20.57
